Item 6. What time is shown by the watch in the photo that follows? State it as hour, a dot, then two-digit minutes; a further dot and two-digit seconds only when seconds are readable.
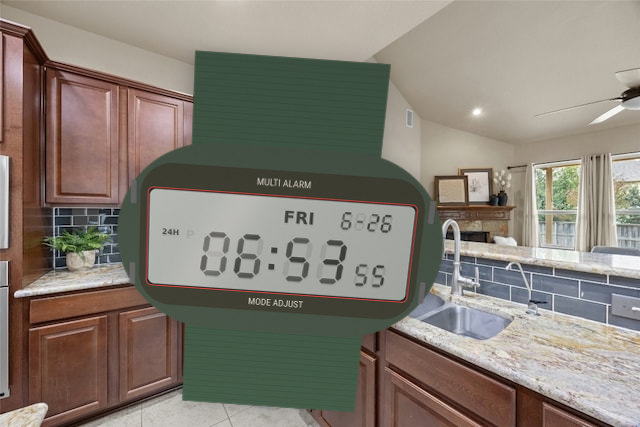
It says 6.53.55
